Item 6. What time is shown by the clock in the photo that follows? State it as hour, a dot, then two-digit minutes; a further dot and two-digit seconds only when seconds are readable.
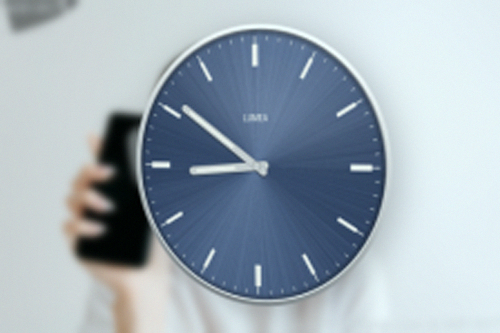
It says 8.51
